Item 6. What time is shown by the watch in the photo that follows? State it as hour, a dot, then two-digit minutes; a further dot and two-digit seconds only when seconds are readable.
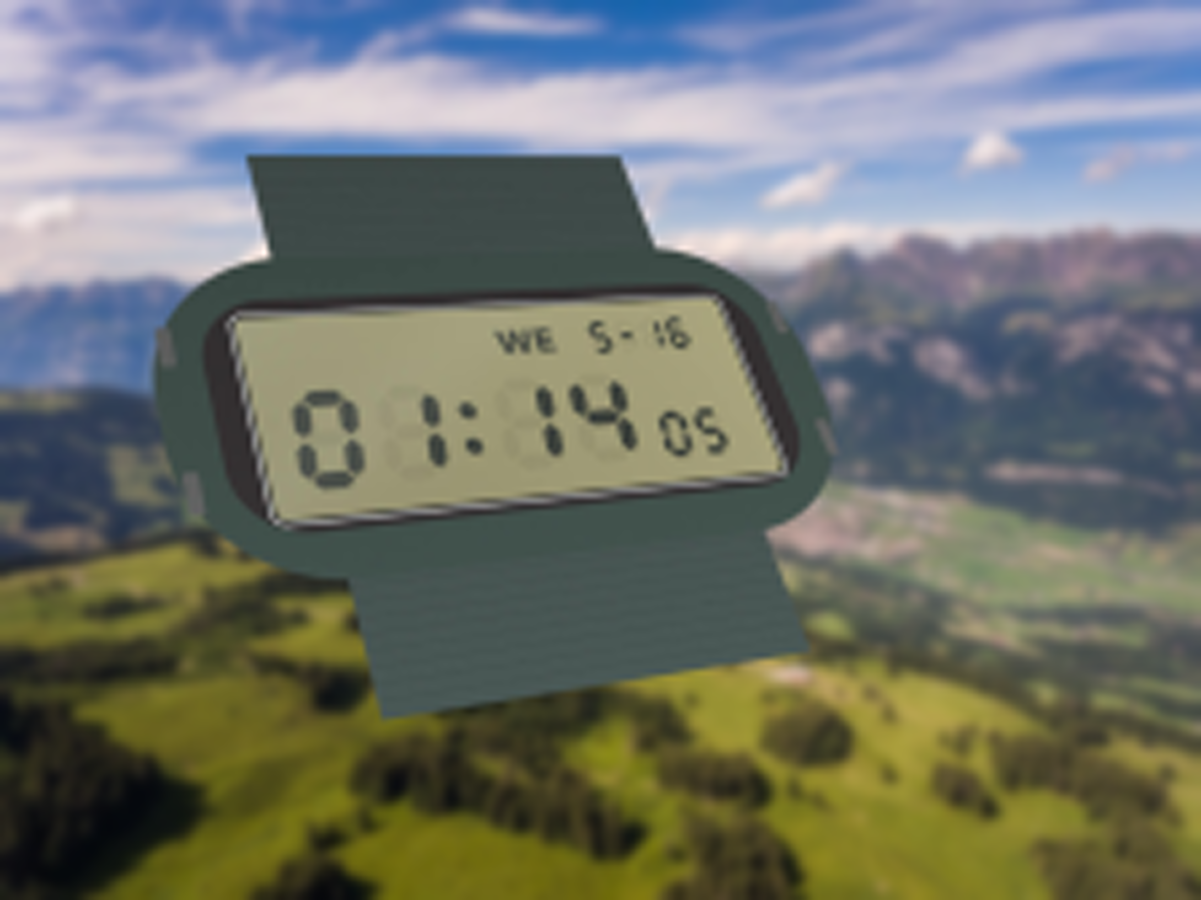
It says 1.14.05
